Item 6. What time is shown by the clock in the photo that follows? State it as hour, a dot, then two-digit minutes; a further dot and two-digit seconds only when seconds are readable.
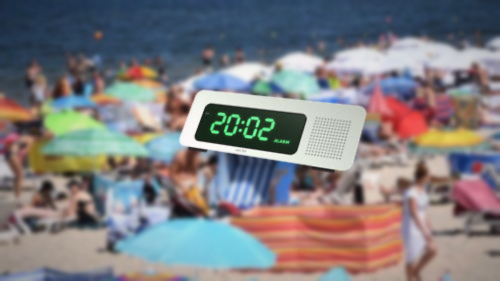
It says 20.02
